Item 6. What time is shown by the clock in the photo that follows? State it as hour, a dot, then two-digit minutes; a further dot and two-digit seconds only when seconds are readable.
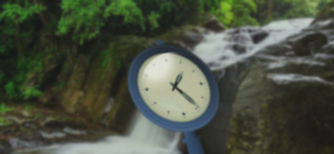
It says 1.24
